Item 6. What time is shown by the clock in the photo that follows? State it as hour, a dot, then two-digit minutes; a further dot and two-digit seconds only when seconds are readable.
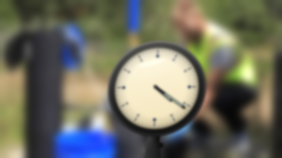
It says 4.21
